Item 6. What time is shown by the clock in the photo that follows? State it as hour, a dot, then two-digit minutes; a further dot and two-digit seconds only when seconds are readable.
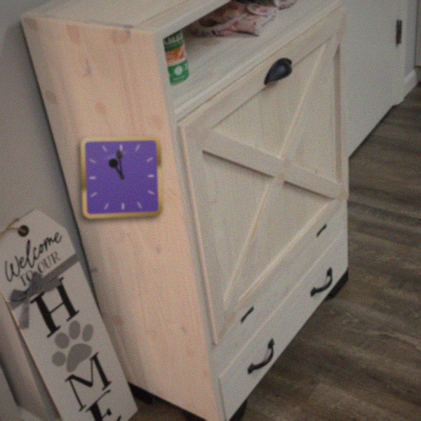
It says 10.59
